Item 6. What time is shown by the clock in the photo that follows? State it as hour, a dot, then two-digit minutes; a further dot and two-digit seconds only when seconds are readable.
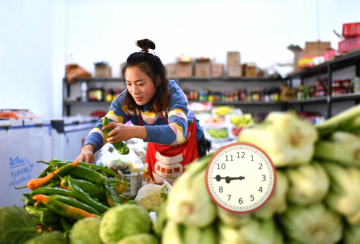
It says 8.45
